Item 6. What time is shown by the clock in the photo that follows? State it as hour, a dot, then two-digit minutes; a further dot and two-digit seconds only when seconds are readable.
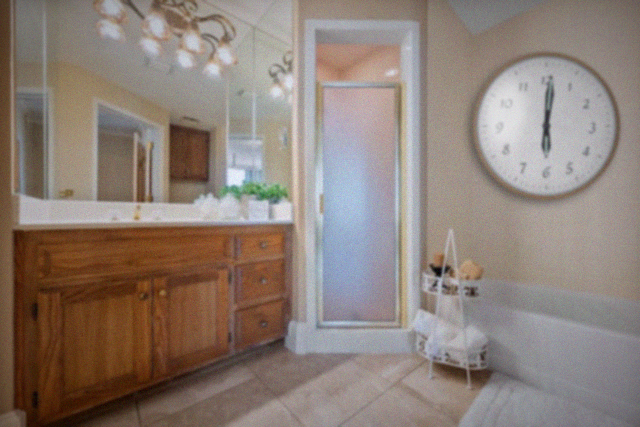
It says 6.01
